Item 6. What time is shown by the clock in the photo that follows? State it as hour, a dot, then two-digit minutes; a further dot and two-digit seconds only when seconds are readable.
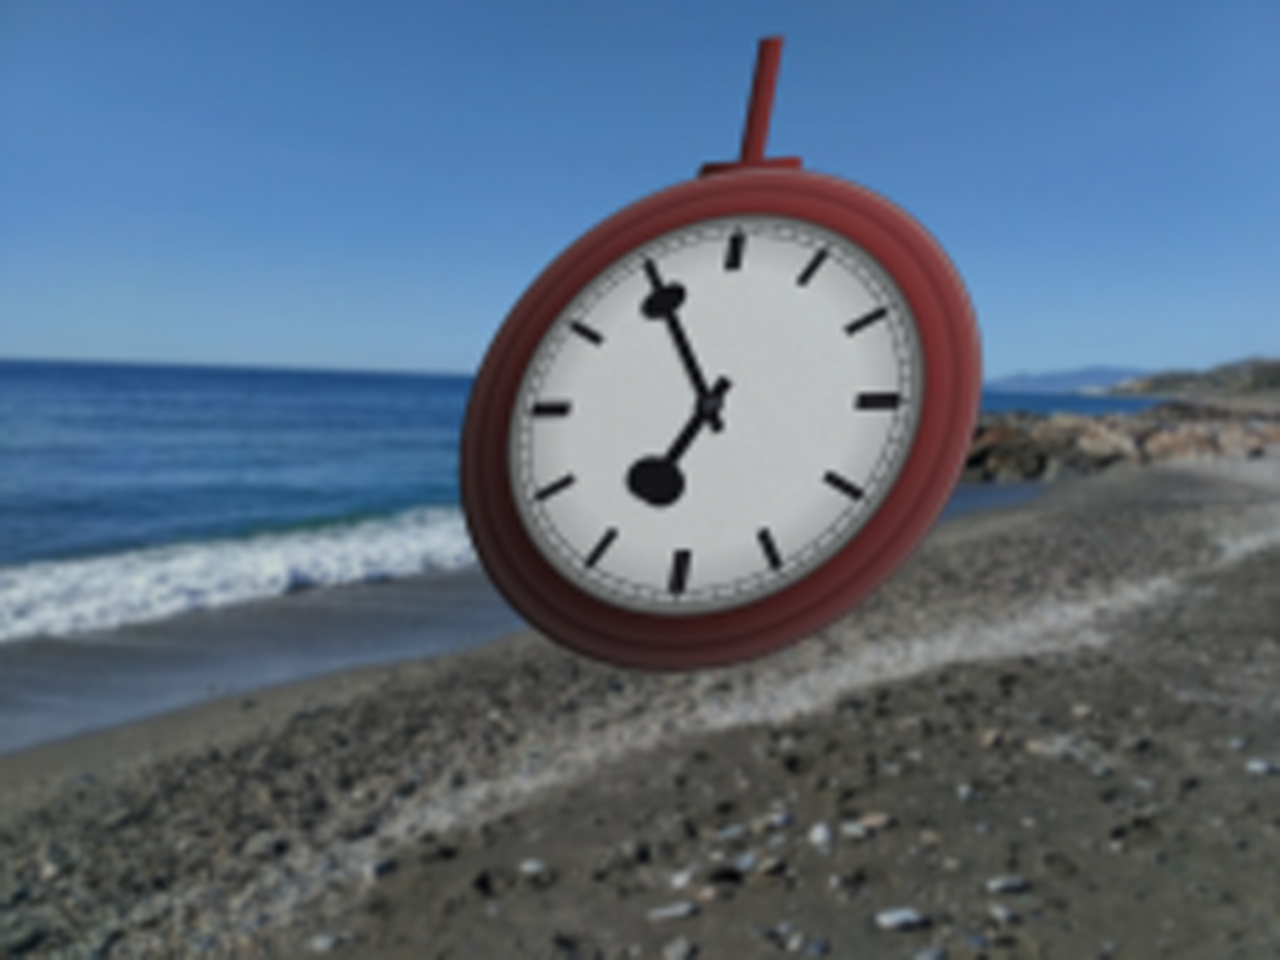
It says 6.55
